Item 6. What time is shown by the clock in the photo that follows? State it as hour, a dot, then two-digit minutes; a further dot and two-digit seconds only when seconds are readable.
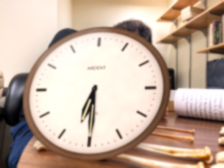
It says 6.30
